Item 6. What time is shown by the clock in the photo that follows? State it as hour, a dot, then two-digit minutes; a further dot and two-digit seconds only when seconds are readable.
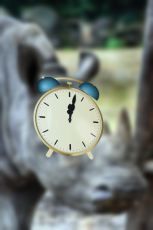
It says 12.02
